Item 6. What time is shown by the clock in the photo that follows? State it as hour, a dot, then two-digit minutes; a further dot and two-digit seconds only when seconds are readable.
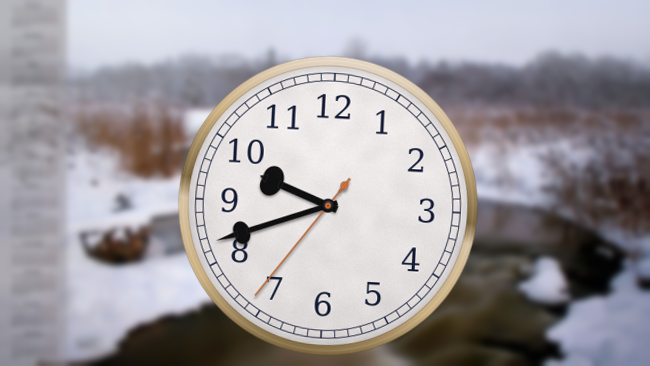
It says 9.41.36
